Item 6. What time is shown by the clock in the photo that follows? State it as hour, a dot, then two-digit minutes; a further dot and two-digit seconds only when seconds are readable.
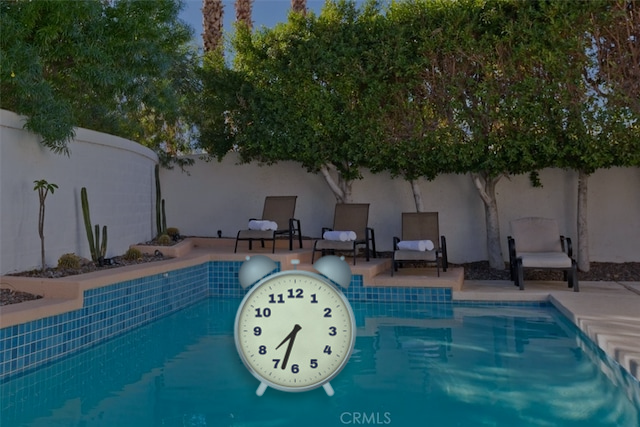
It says 7.33
